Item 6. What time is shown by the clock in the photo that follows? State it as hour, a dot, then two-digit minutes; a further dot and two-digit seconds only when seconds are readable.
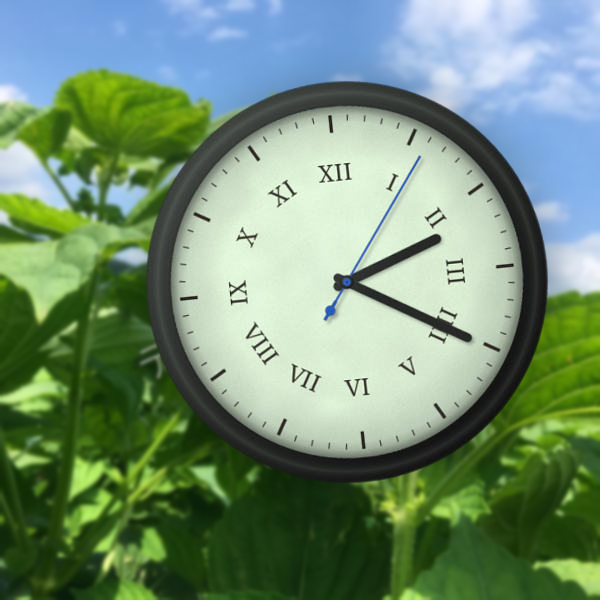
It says 2.20.06
